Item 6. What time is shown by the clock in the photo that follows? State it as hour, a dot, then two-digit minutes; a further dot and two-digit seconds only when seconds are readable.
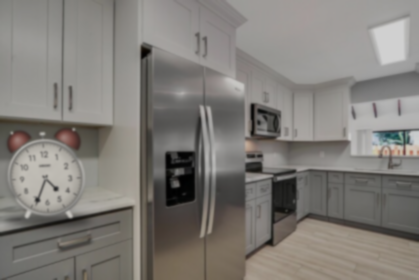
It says 4.34
